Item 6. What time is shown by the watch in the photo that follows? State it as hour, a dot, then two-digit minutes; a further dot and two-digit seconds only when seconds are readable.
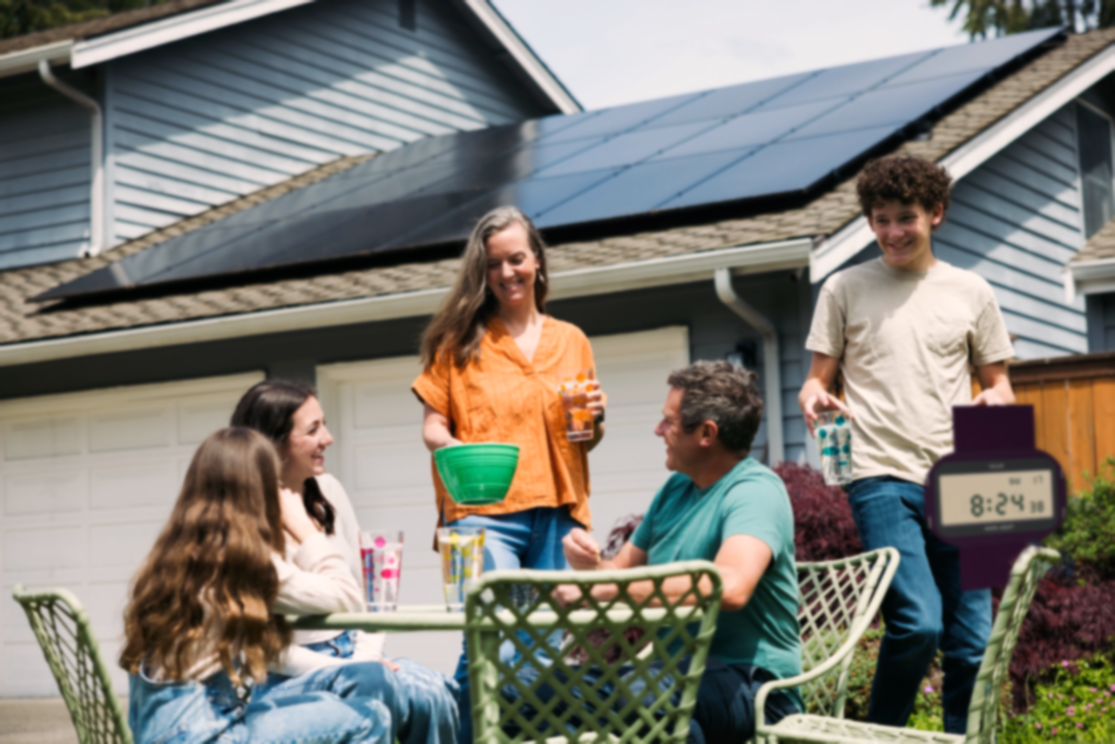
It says 8.24
